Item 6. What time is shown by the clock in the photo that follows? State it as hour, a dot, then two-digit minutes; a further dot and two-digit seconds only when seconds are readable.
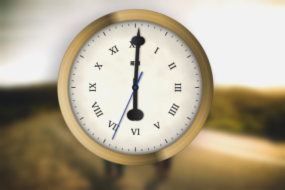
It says 6.00.34
